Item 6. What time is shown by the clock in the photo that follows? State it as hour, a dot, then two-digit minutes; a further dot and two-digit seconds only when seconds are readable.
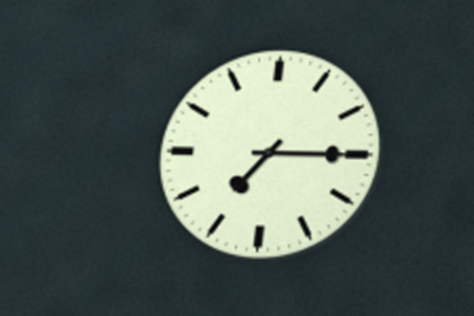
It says 7.15
